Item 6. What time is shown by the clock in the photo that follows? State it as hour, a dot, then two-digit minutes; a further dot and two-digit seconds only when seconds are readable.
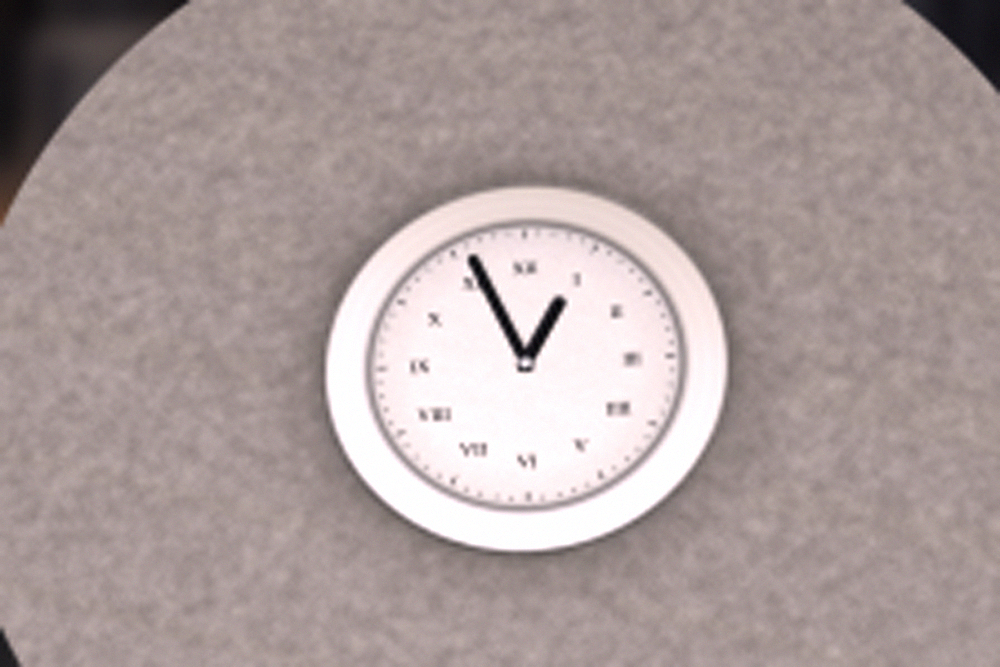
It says 12.56
